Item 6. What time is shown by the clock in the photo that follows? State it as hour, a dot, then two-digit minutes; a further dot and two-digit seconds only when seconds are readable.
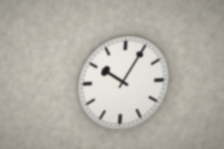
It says 10.05
